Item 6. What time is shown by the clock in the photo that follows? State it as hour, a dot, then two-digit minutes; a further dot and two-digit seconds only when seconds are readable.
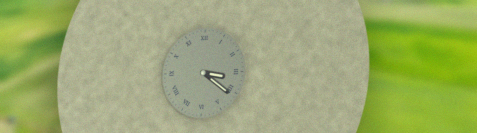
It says 3.21
